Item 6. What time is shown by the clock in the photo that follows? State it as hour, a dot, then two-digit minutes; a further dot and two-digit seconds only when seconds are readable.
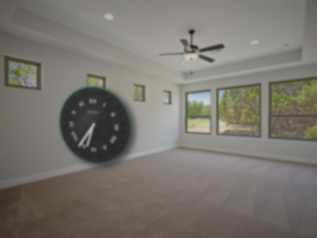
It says 6.36
